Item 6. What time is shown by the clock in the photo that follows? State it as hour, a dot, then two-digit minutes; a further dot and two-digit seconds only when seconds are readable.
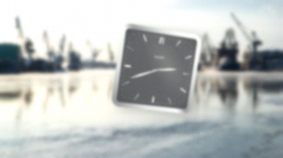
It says 2.41
